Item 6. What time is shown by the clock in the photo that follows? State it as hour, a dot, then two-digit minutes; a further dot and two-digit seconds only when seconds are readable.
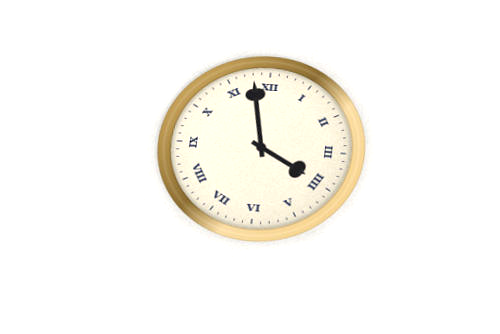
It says 3.58
